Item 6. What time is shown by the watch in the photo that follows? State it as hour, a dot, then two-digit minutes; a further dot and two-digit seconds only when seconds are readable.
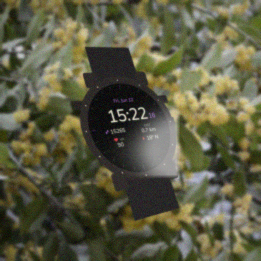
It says 15.22
